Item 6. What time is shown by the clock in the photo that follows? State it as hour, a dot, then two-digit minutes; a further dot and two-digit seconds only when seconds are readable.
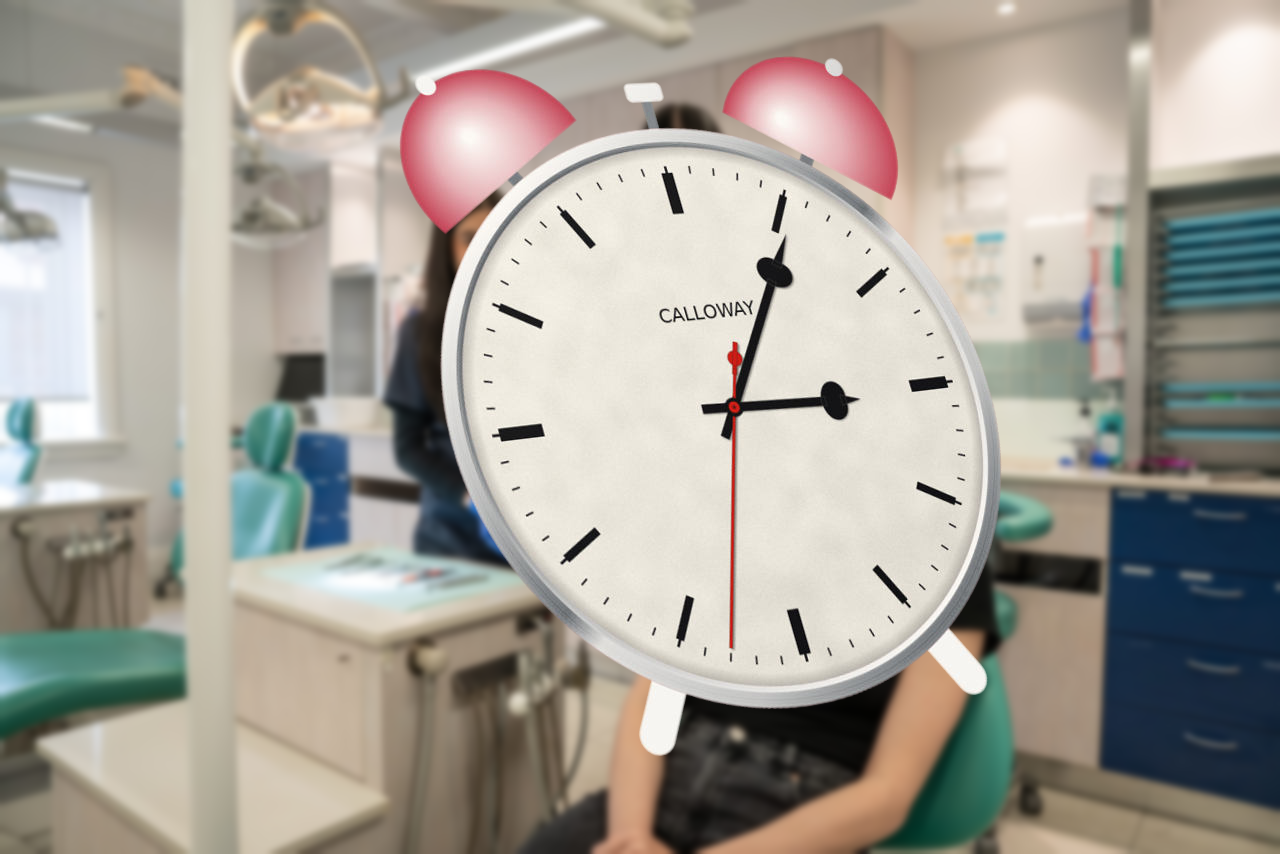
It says 3.05.33
